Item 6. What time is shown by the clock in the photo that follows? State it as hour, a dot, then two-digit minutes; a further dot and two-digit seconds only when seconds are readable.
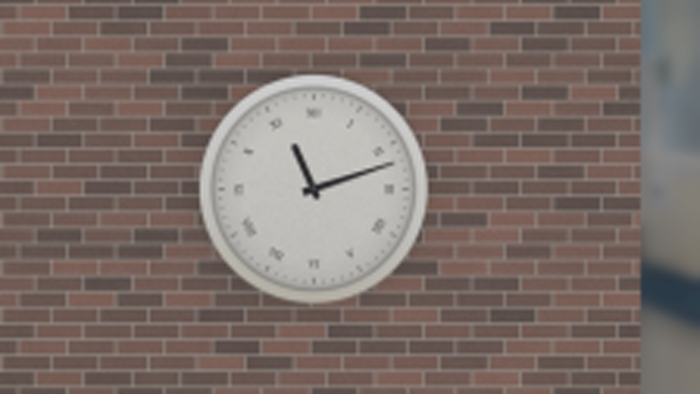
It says 11.12
